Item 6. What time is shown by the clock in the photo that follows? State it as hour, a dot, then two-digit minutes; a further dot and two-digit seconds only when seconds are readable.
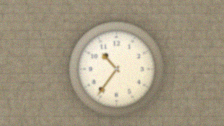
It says 10.36
